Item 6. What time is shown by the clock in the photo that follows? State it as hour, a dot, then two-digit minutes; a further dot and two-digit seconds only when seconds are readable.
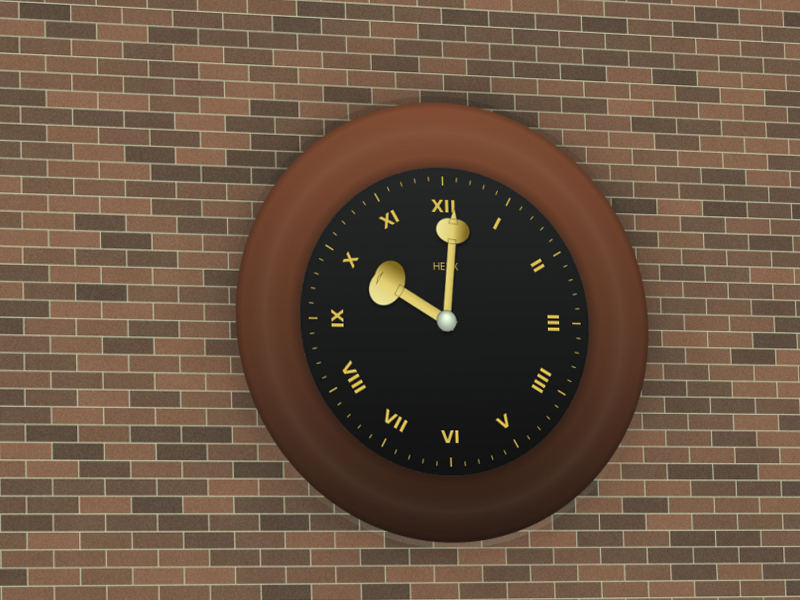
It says 10.01
